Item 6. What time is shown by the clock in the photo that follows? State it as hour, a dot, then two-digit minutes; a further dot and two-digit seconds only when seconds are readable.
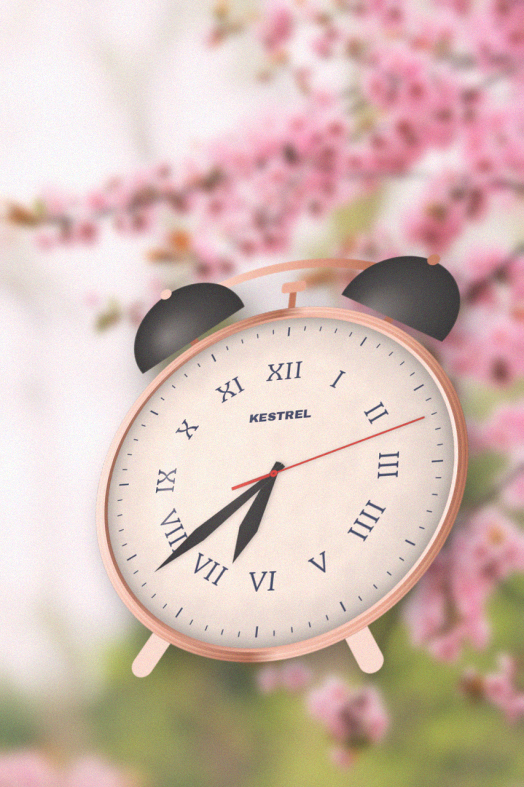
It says 6.38.12
